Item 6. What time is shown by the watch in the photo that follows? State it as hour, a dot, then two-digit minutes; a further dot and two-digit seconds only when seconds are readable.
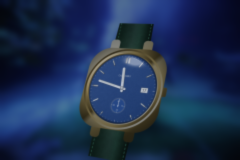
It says 11.47
